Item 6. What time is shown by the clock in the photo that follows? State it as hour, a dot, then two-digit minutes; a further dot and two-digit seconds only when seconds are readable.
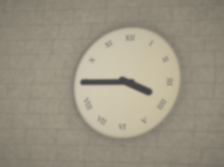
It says 3.45
